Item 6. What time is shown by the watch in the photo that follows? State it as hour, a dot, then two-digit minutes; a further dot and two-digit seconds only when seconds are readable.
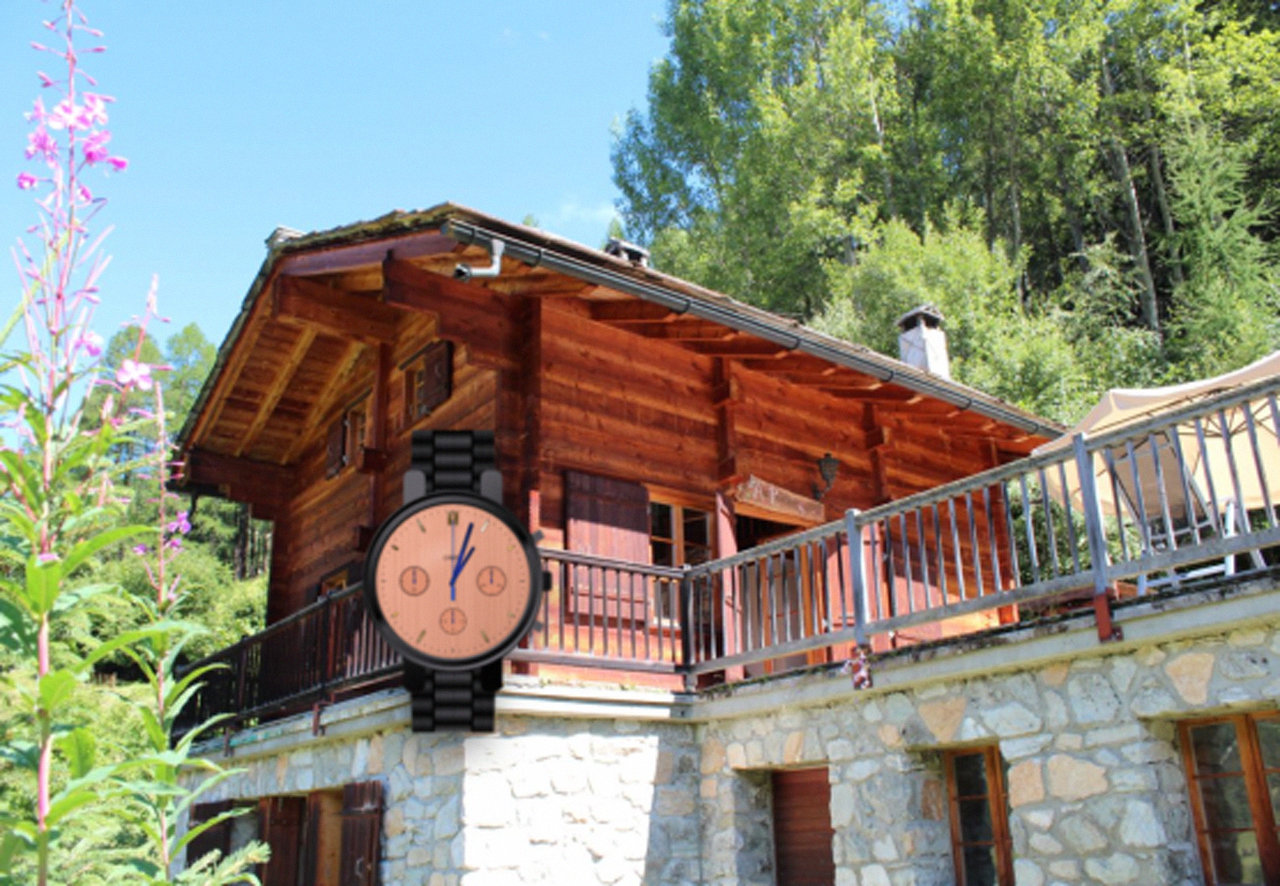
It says 1.03
